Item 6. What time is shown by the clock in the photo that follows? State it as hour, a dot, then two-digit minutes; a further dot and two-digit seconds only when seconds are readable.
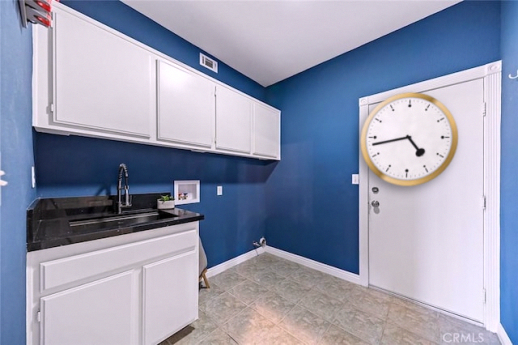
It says 4.43
